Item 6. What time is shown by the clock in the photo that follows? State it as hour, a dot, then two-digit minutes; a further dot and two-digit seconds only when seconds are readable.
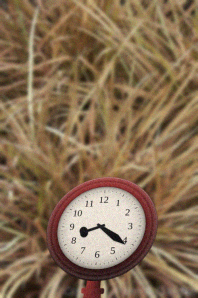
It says 8.21
